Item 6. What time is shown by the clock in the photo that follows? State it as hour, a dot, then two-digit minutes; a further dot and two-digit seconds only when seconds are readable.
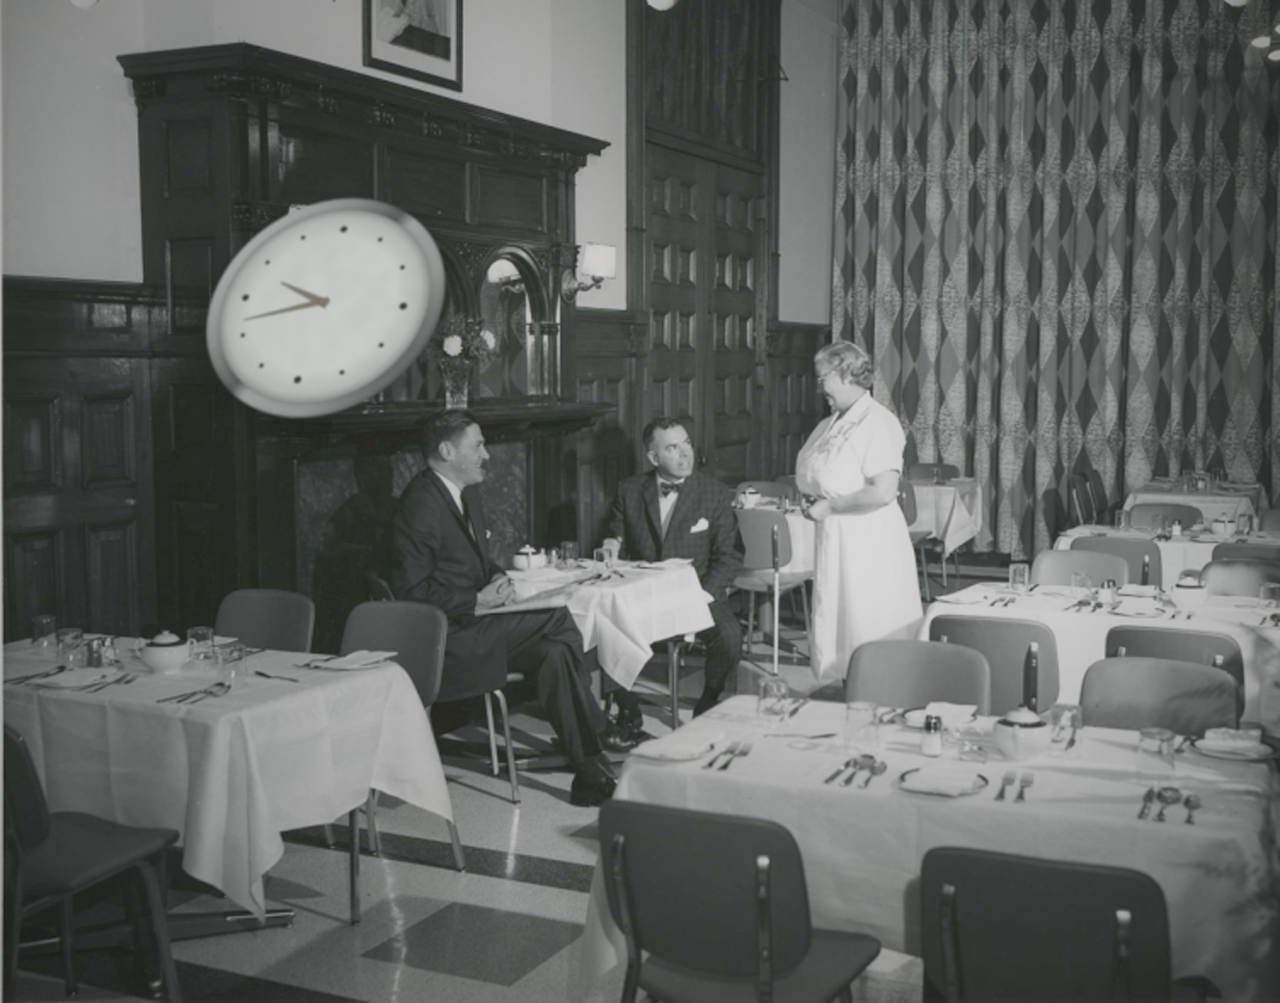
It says 9.42
